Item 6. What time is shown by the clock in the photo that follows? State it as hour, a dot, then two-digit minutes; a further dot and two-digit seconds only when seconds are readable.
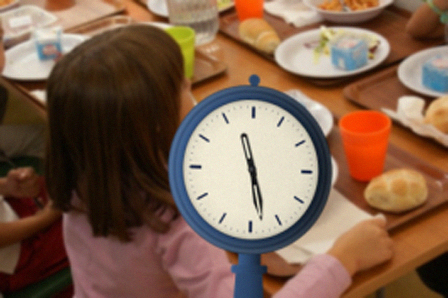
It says 11.28
